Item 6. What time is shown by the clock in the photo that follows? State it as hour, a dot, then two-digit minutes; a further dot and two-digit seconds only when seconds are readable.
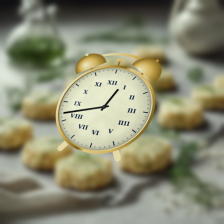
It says 12.42
